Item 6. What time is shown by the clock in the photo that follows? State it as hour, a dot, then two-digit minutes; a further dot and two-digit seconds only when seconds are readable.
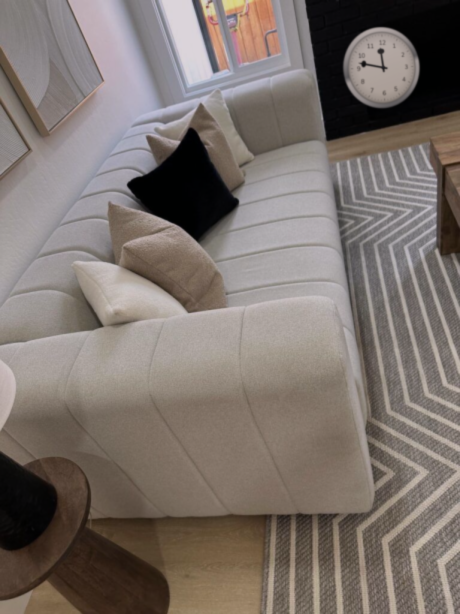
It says 11.47
